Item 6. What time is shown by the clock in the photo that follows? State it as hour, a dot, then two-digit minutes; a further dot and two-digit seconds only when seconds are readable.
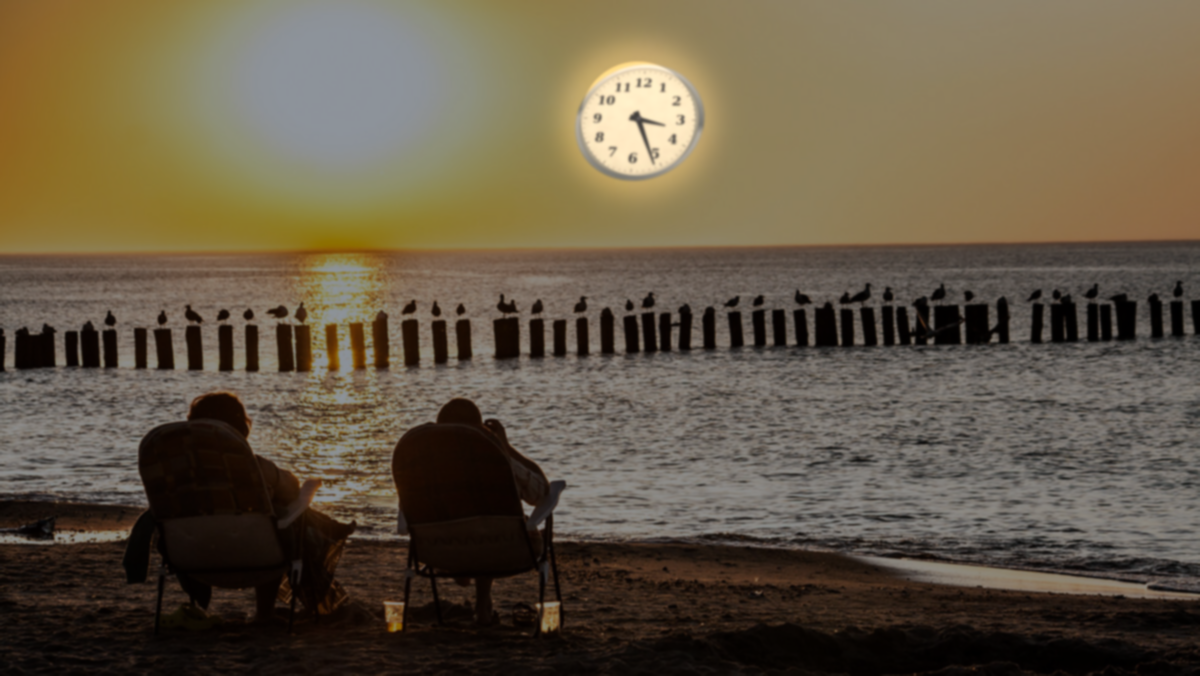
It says 3.26
